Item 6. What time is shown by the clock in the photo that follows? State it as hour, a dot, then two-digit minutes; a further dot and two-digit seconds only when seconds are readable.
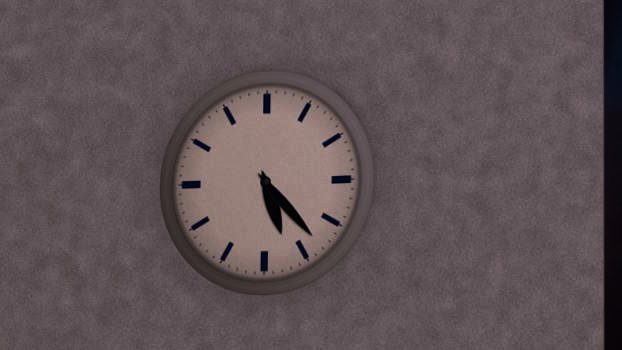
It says 5.23
